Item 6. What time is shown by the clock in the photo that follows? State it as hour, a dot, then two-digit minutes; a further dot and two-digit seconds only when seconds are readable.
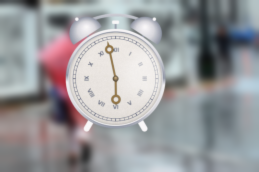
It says 5.58
